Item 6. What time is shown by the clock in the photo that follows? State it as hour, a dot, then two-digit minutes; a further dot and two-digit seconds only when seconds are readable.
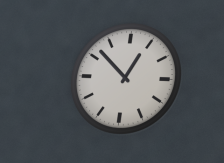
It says 12.52
